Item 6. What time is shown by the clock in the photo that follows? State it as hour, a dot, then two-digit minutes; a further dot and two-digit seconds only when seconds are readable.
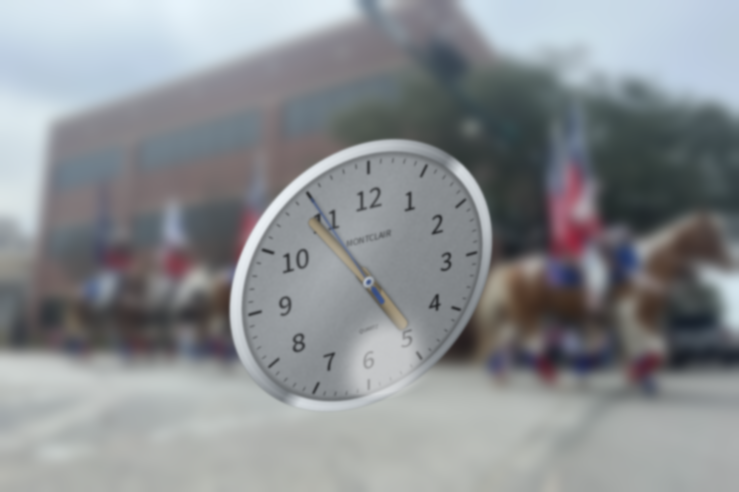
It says 4.53.55
